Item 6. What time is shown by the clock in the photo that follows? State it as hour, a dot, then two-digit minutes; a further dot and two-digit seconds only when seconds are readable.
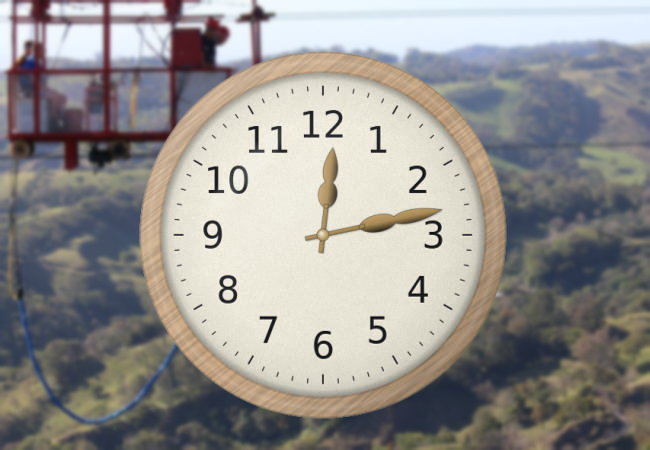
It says 12.13
